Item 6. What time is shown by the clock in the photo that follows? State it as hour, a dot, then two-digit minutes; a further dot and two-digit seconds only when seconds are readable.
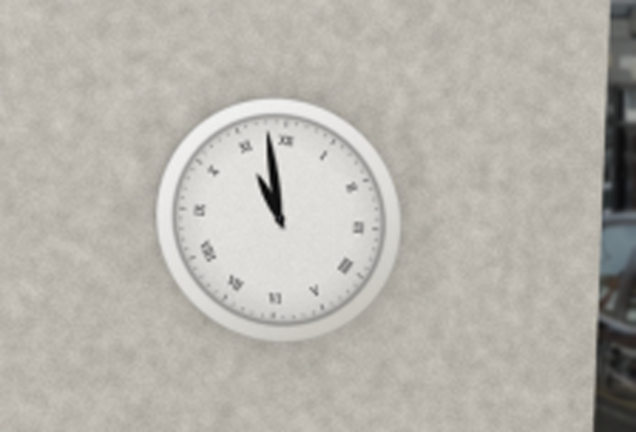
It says 10.58
